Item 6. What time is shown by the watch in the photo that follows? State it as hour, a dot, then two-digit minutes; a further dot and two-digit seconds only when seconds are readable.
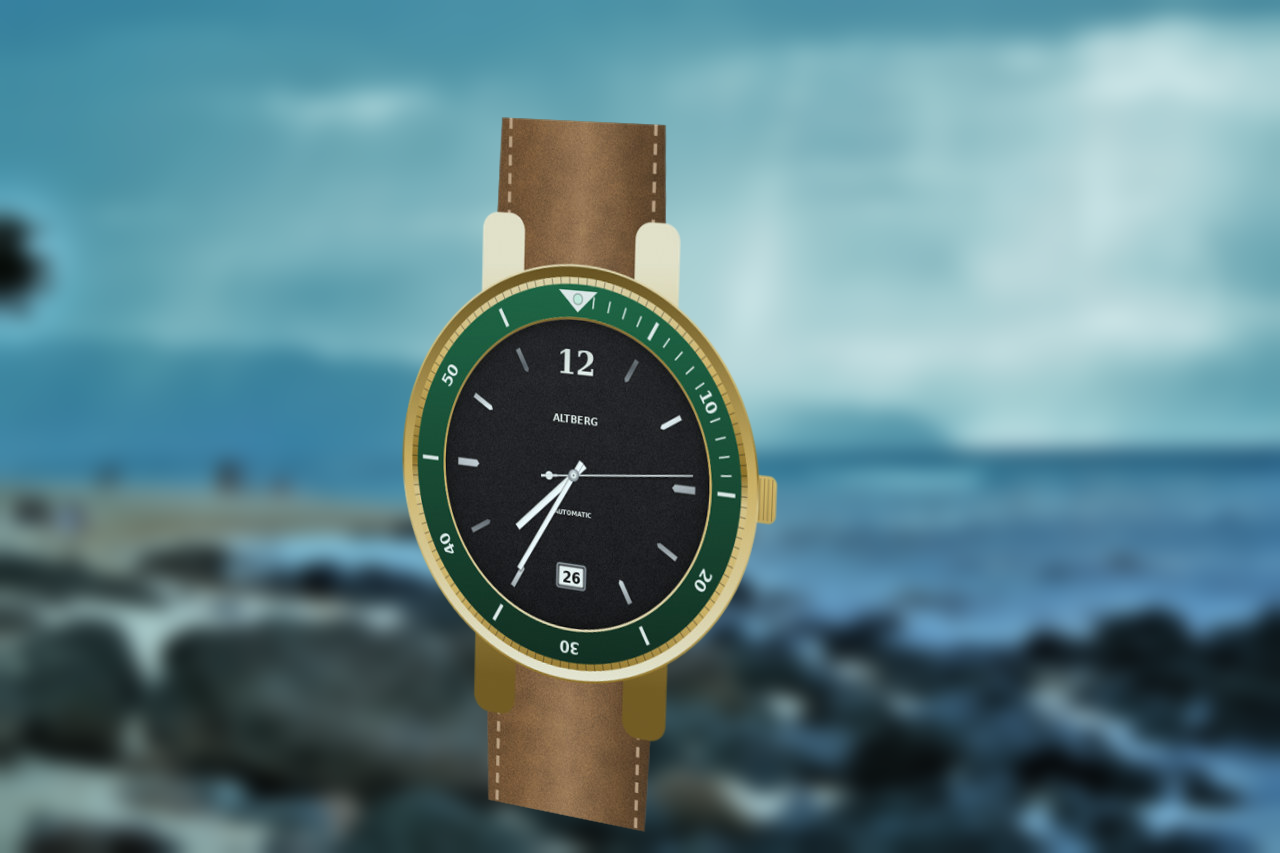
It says 7.35.14
